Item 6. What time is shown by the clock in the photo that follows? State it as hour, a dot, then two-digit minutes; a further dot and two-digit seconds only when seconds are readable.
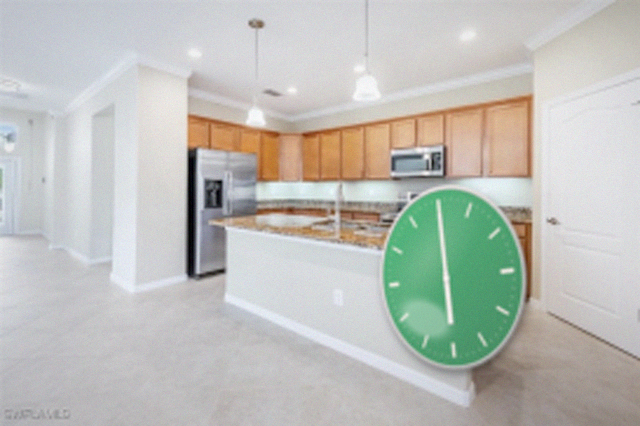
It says 6.00
